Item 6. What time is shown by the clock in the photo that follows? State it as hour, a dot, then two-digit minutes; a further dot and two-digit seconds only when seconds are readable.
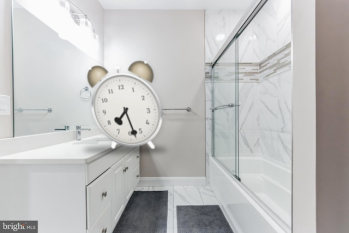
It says 7.28
